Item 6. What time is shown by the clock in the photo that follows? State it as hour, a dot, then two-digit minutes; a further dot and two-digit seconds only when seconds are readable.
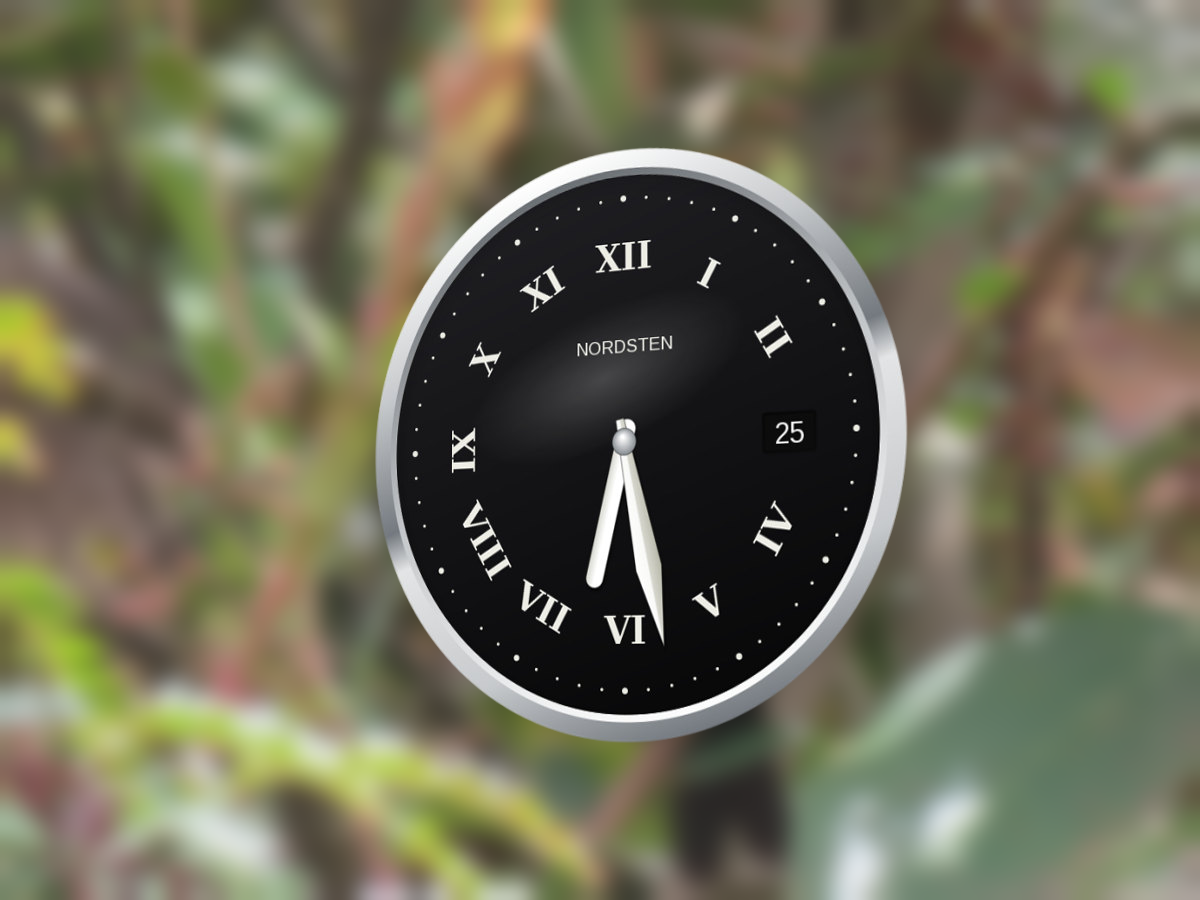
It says 6.28
